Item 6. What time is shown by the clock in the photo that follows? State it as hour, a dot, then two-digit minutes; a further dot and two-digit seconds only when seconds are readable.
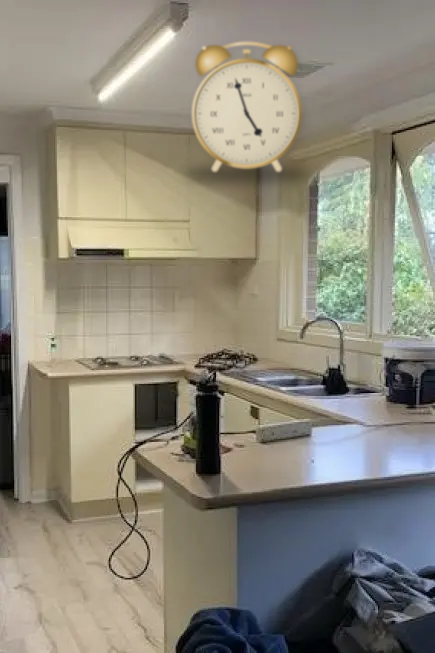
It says 4.57
